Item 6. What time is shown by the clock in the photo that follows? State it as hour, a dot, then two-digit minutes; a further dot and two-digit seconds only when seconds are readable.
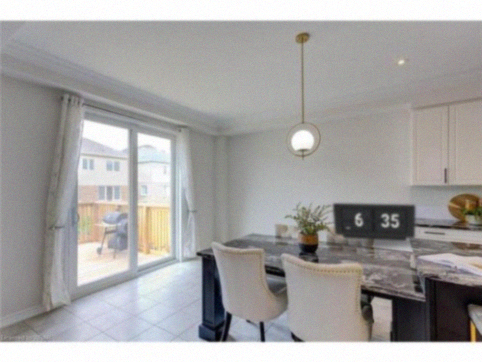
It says 6.35
